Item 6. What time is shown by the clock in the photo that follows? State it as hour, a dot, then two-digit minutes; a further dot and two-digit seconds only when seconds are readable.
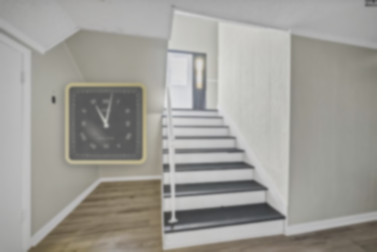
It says 11.02
